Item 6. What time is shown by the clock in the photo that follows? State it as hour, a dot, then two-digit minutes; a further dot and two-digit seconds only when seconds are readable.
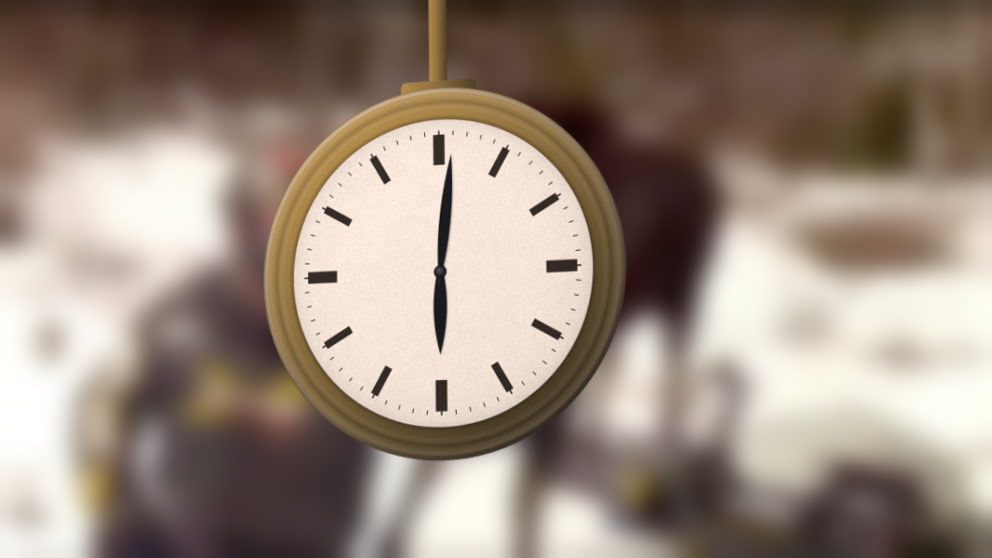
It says 6.01
